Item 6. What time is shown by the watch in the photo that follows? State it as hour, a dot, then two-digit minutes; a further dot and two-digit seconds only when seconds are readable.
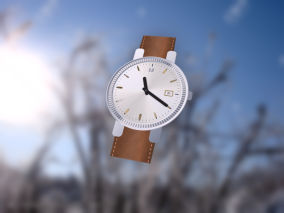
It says 11.20
